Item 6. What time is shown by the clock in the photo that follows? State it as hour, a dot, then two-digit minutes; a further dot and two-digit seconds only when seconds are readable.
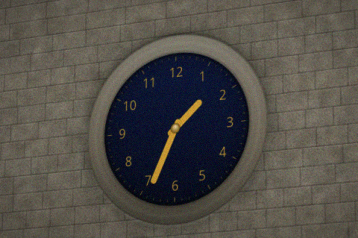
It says 1.34
